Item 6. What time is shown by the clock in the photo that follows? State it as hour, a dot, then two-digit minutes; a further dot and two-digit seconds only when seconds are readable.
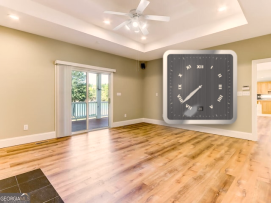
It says 7.38
